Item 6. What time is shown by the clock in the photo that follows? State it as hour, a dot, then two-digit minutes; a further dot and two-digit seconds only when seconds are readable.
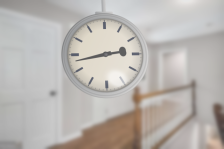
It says 2.43
